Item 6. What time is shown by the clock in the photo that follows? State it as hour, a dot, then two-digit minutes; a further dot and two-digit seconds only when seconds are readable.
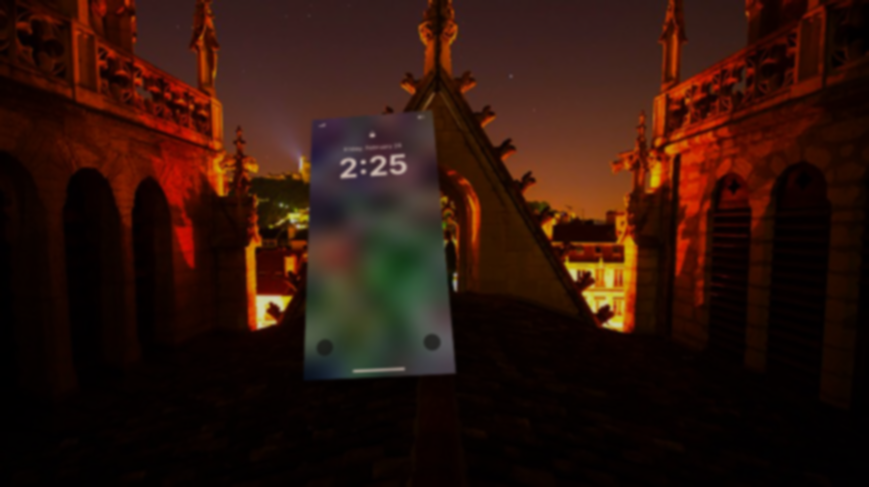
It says 2.25
